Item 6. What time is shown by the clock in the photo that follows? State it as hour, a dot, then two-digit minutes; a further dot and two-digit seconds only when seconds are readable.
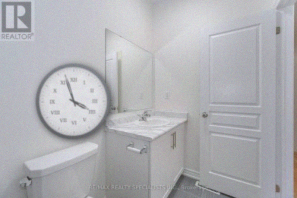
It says 3.57
